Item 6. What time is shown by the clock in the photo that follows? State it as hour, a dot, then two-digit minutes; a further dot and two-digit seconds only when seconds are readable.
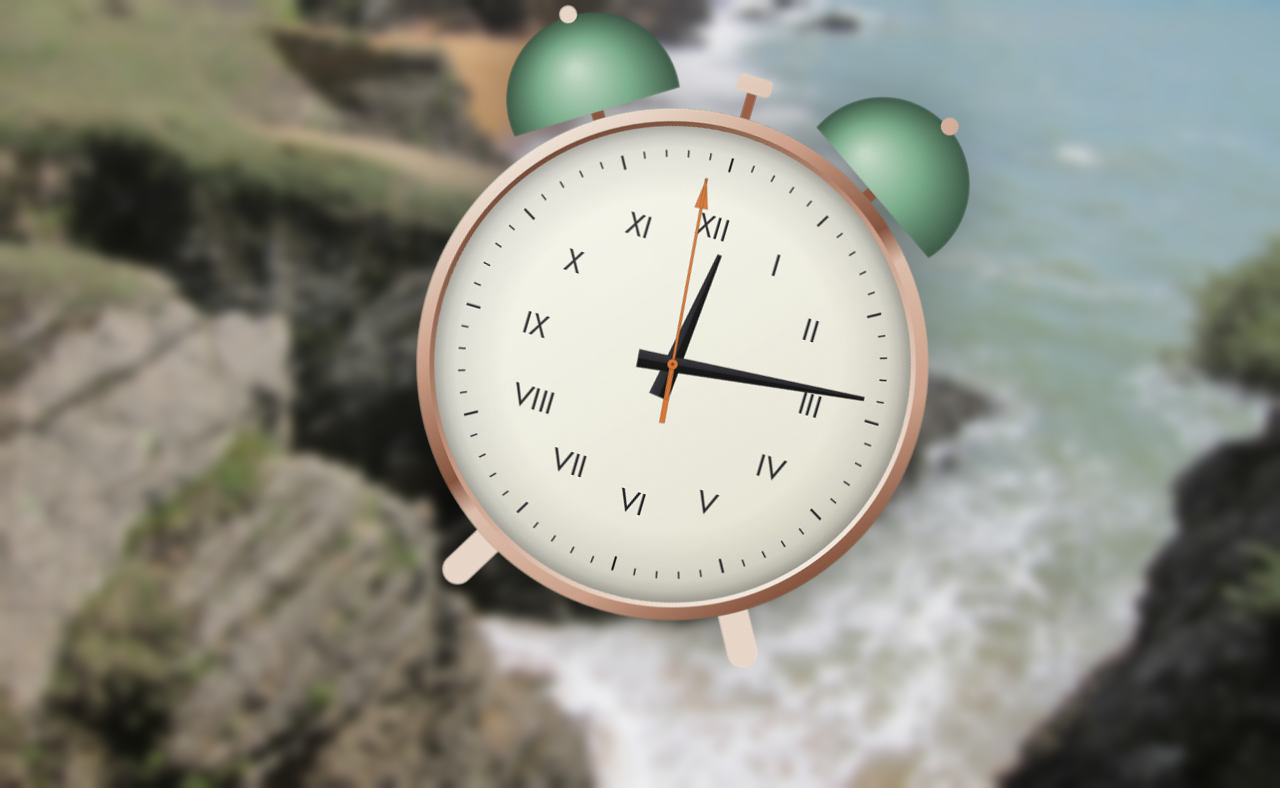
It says 12.13.59
